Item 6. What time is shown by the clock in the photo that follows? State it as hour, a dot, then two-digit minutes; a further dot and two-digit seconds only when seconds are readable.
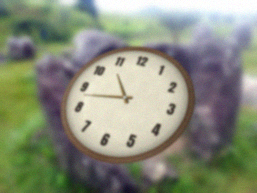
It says 10.43
